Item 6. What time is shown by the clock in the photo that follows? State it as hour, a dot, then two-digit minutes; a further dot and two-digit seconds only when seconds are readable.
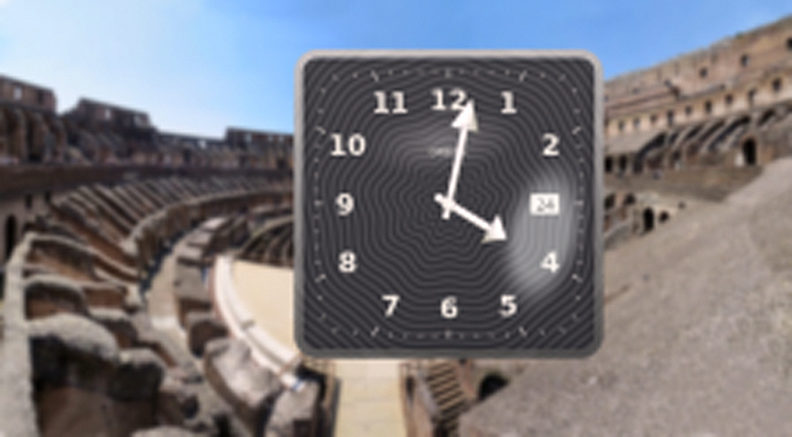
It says 4.02
